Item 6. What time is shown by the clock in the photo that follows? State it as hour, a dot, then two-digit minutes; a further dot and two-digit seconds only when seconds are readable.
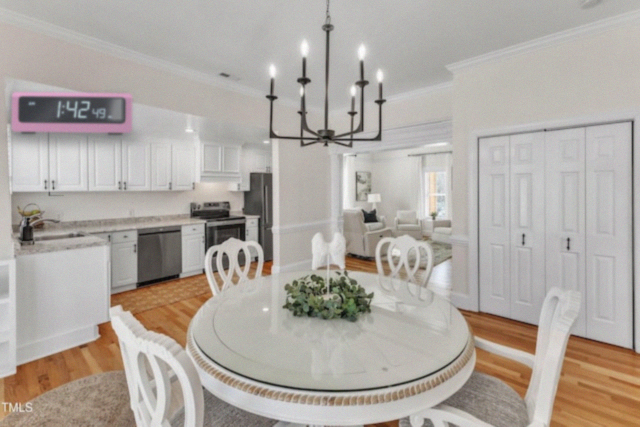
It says 1.42
